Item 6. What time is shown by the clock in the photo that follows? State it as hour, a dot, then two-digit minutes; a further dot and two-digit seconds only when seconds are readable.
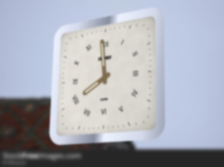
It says 7.59
